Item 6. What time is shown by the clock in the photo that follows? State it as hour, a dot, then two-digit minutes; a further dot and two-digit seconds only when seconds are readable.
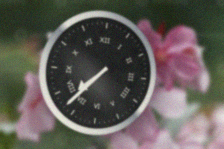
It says 7.37
